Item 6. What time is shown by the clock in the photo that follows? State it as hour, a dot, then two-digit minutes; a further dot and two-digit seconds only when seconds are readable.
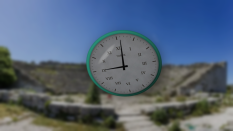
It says 9.01
